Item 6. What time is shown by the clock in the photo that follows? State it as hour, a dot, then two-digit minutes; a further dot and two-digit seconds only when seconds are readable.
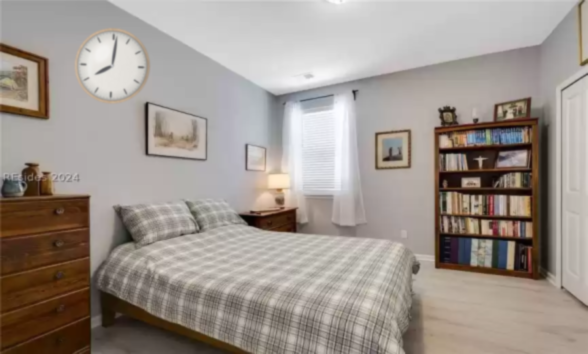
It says 8.01
